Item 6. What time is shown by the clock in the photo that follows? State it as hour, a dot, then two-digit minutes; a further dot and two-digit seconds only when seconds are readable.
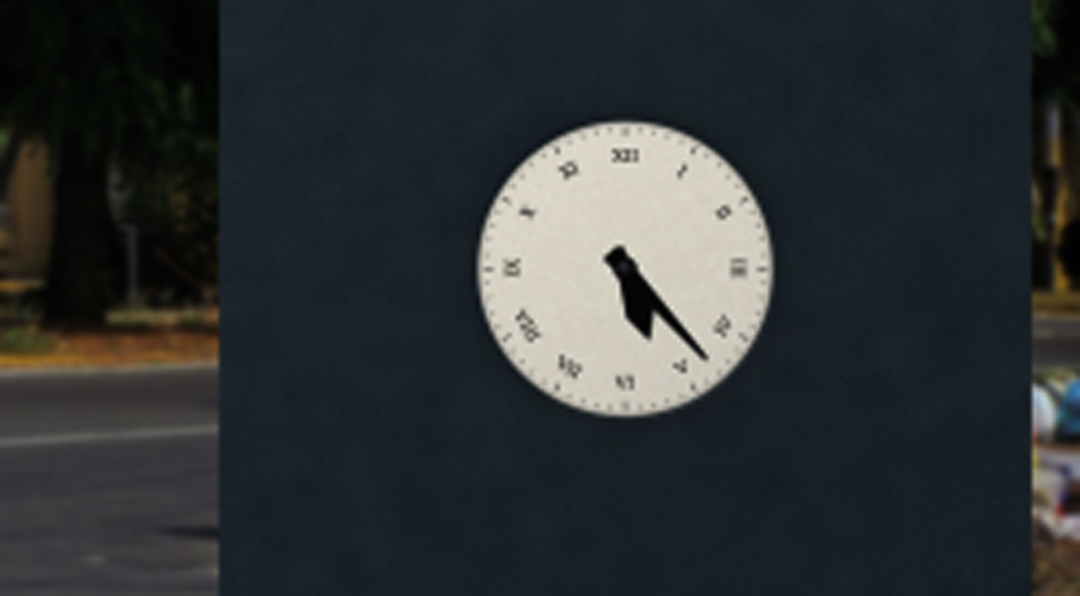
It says 5.23
